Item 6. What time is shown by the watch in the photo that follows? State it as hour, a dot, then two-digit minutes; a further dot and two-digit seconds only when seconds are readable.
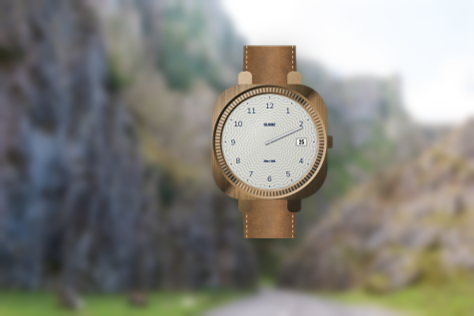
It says 2.11
